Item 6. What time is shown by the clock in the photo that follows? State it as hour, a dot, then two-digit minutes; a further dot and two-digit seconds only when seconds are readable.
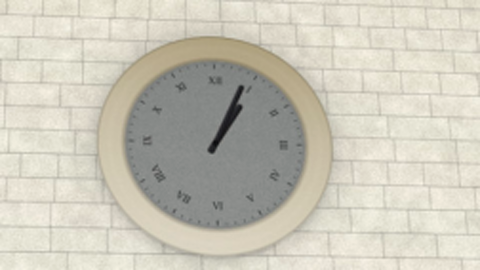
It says 1.04
